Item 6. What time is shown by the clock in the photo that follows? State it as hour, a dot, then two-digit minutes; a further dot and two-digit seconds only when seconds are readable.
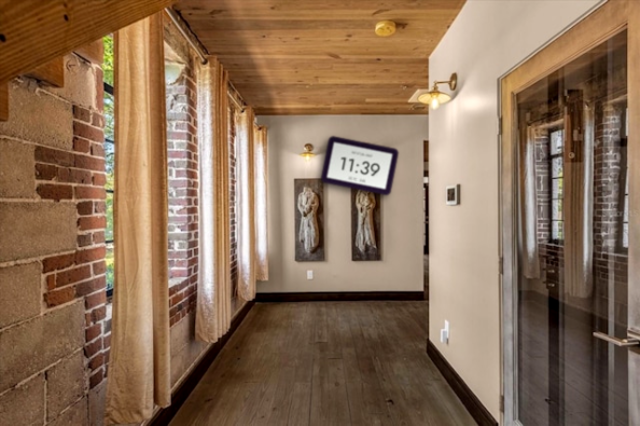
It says 11.39
